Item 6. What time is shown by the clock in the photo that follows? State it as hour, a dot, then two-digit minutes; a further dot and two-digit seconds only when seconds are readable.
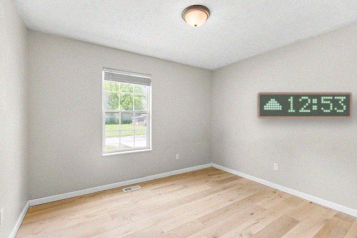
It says 12.53
